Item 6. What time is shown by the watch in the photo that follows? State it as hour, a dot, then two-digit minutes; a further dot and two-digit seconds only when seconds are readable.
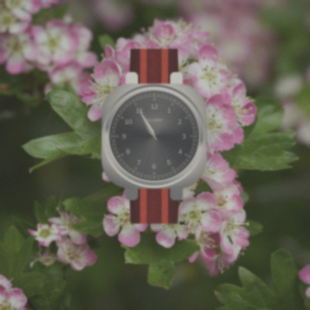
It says 10.55
